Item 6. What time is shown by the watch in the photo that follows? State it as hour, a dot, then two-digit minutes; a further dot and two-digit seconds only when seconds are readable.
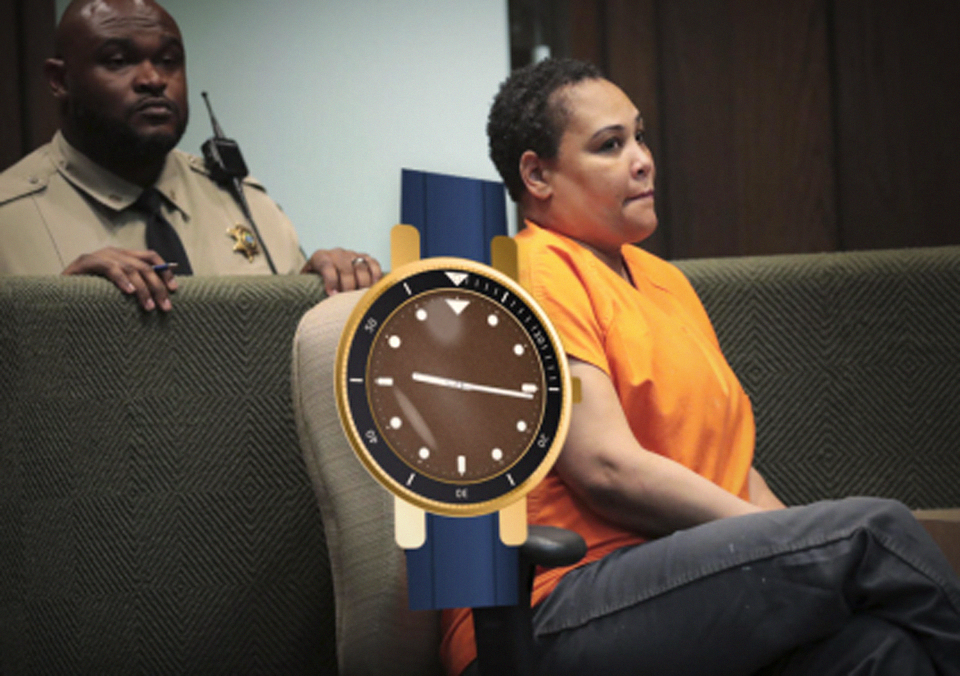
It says 9.16
